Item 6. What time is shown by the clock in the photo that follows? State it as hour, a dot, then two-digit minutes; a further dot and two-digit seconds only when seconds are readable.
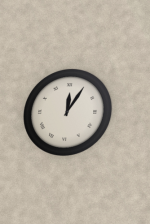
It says 12.05
